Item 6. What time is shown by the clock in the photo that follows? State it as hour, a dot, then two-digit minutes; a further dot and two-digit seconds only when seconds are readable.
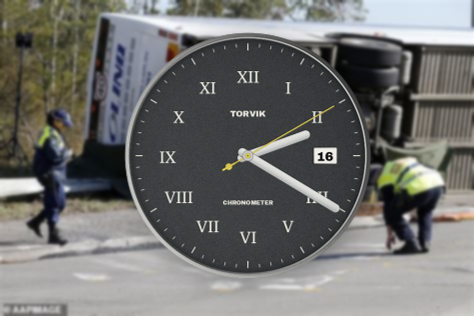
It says 2.20.10
